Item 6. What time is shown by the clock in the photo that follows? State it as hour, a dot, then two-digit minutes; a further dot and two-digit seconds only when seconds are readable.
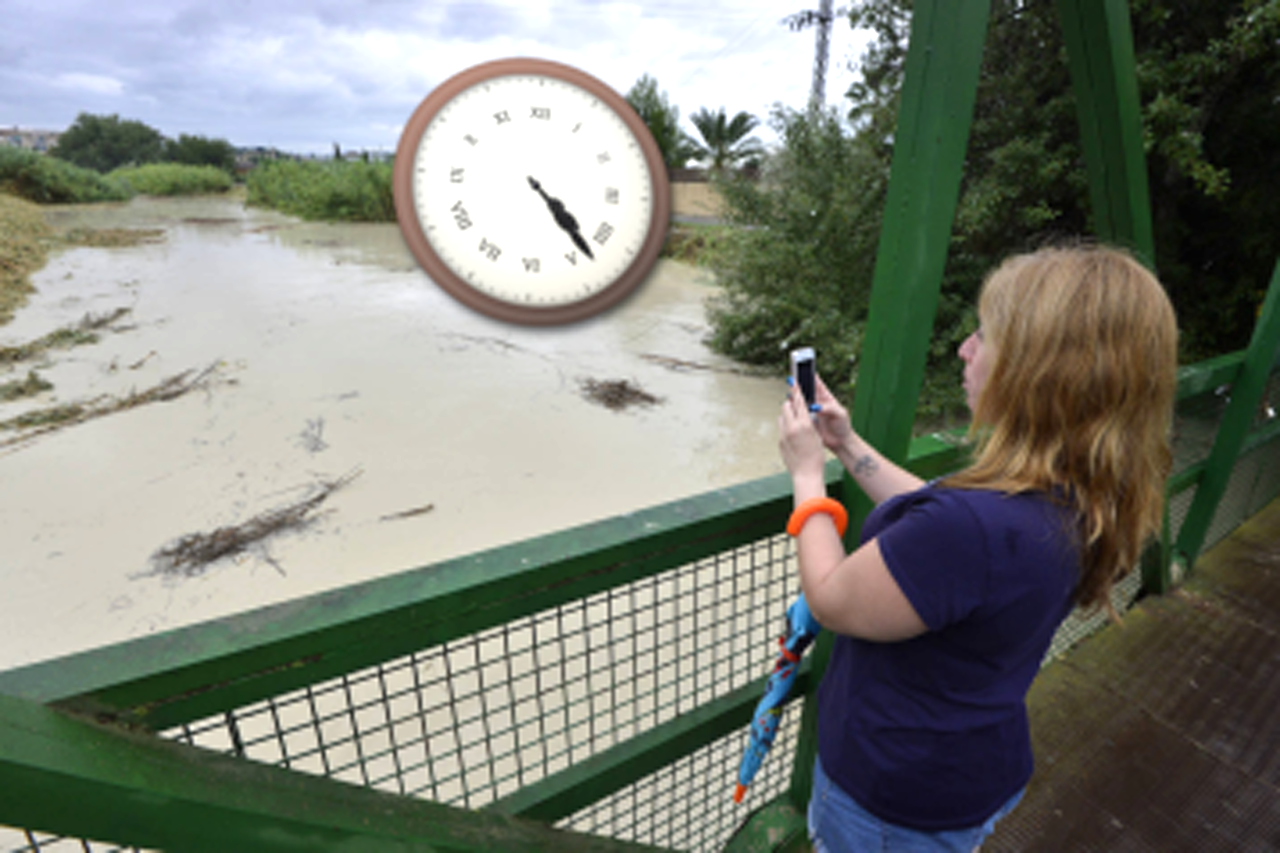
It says 4.23
